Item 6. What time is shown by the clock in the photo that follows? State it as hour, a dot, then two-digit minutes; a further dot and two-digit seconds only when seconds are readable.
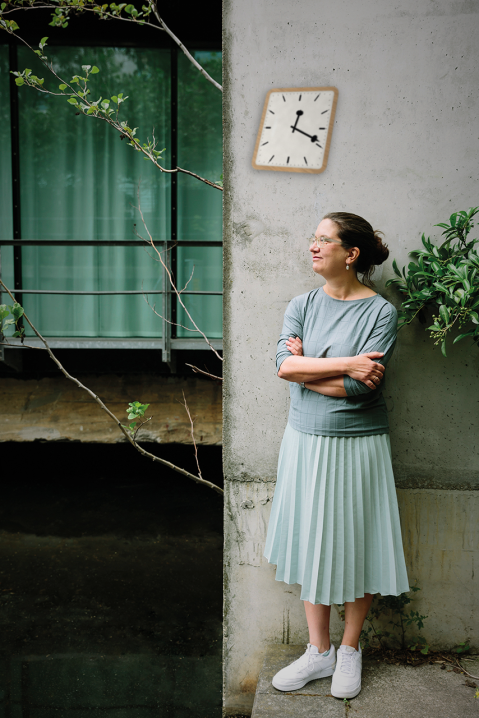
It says 12.19
